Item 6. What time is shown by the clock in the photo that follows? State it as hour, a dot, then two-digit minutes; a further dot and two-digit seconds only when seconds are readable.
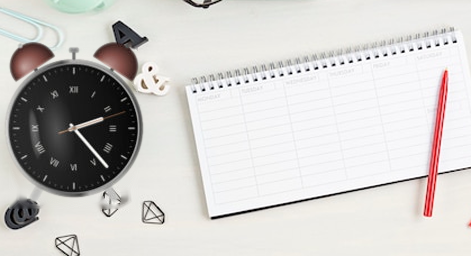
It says 2.23.12
